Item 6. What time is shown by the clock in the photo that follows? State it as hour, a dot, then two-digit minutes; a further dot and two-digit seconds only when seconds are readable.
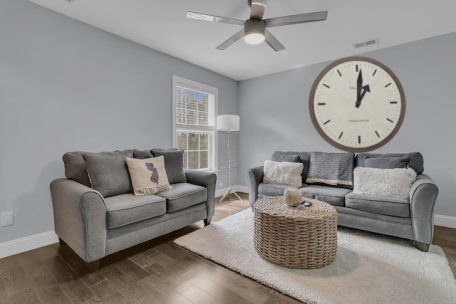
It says 1.01
